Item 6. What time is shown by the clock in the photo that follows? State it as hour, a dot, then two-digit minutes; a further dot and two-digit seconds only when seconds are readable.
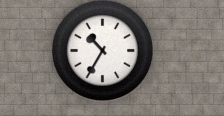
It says 10.35
